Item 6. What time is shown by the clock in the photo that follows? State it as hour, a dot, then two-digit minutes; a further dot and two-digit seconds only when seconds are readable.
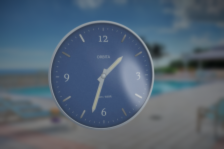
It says 1.33
